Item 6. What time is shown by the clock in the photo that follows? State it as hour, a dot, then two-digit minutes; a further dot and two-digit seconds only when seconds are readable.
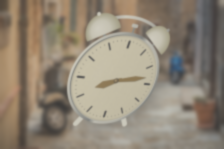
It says 8.13
